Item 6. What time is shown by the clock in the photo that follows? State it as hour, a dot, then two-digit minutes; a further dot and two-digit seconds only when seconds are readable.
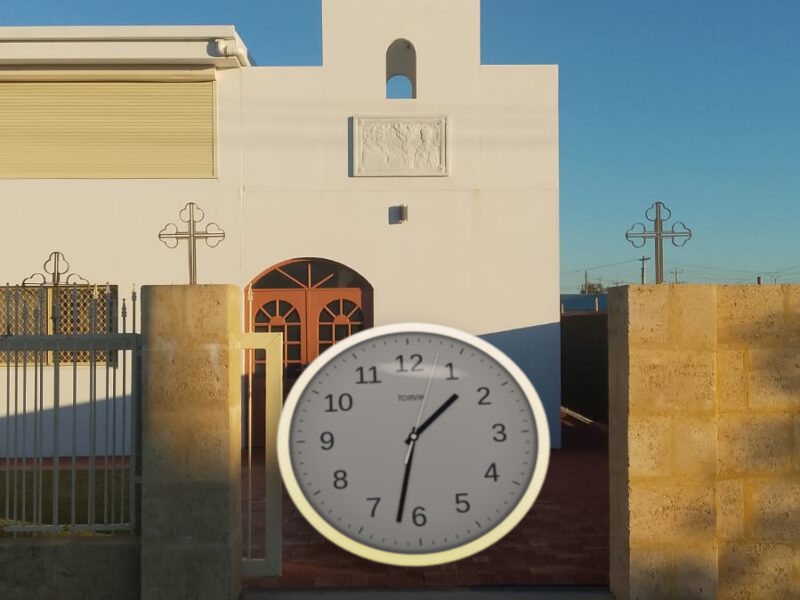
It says 1.32.03
